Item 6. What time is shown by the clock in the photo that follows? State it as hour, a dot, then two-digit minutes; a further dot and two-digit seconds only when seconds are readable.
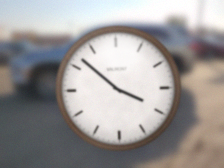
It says 3.52
